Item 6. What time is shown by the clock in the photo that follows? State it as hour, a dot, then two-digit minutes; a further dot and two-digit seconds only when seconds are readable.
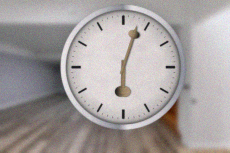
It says 6.03
